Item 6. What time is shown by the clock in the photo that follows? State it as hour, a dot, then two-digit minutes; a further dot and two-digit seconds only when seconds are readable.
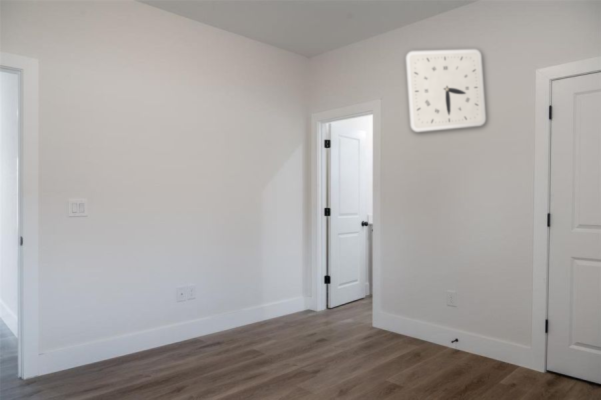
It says 3.30
